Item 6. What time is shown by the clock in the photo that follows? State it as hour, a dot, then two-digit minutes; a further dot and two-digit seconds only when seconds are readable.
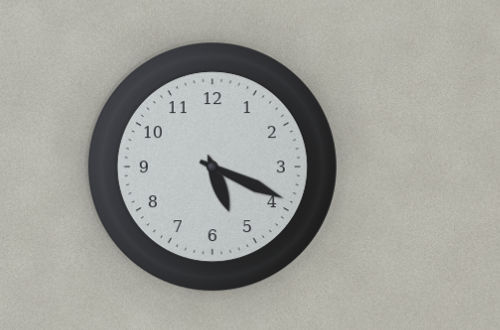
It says 5.19
